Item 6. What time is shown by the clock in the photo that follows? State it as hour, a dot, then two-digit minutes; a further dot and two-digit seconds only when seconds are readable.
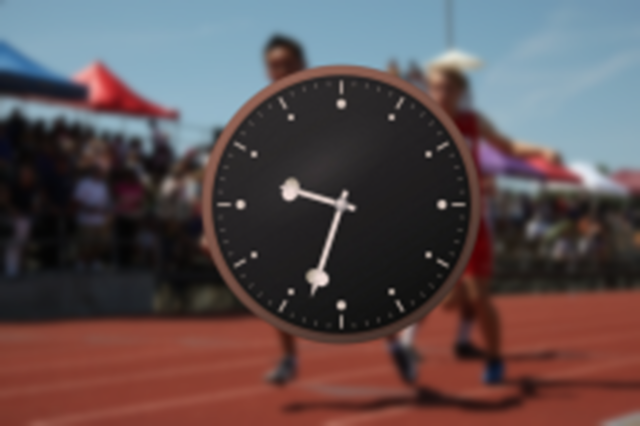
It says 9.33
